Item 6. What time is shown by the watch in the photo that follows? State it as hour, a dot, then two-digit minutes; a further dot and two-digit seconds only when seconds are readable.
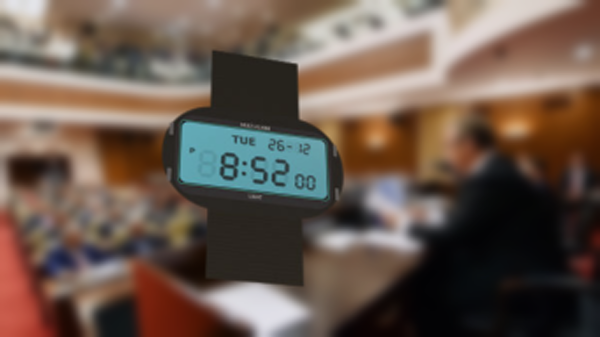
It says 8.52.00
